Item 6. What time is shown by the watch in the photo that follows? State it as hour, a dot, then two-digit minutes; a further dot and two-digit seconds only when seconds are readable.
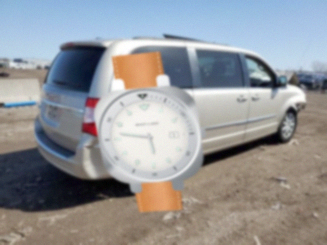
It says 5.47
